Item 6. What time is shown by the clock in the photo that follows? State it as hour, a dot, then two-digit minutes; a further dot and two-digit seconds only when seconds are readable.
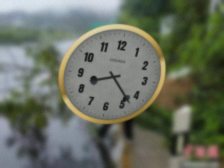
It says 8.23
